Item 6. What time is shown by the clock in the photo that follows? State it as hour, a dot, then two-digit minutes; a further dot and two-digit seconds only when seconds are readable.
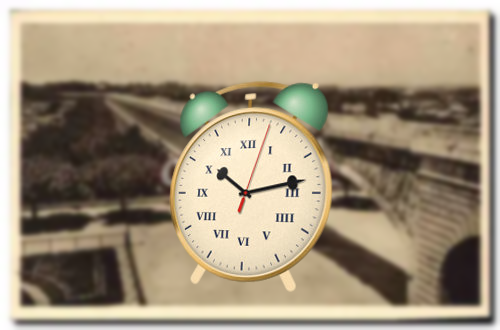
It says 10.13.03
